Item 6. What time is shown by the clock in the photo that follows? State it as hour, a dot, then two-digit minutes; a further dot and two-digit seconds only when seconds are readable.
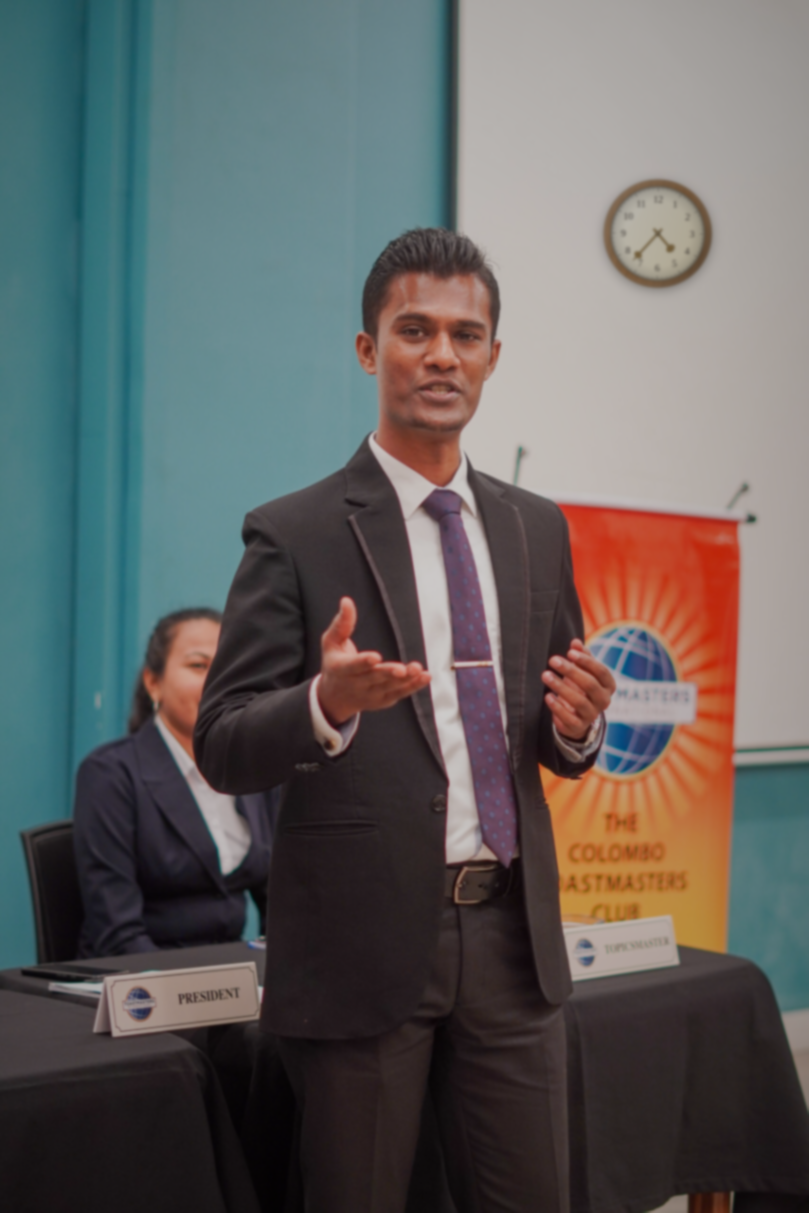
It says 4.37
